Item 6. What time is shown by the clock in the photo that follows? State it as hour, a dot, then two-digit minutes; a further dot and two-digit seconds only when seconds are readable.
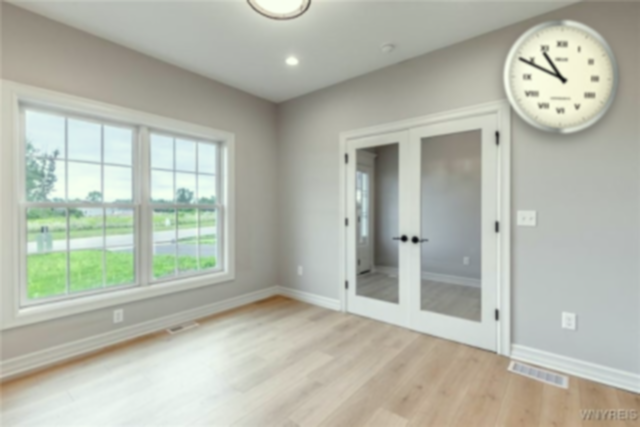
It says 10.49
